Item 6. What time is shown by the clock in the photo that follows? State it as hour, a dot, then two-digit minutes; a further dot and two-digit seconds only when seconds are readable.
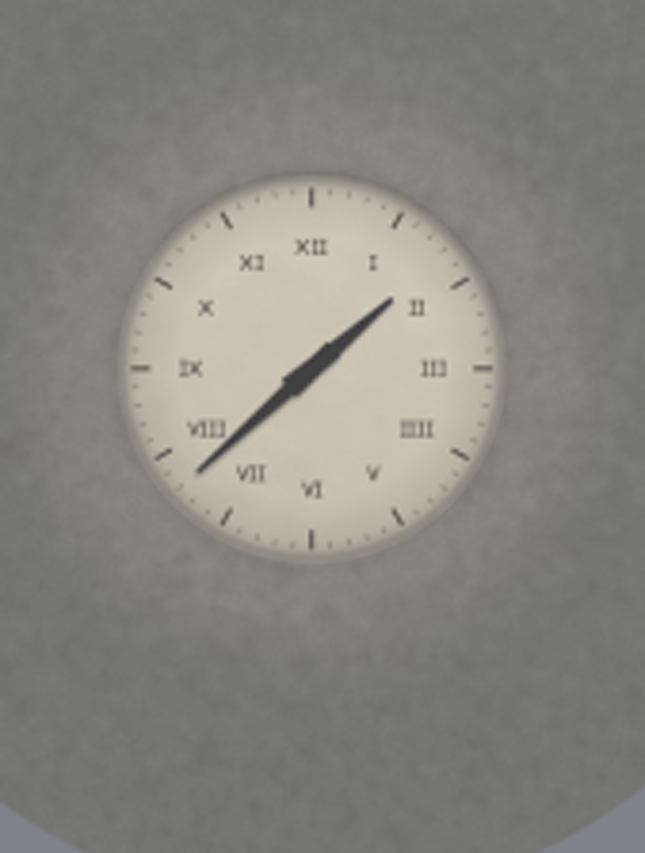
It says 1.38
